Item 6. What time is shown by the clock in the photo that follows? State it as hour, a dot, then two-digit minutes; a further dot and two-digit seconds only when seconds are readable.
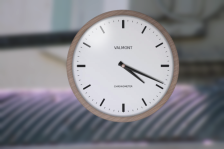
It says 4.19
